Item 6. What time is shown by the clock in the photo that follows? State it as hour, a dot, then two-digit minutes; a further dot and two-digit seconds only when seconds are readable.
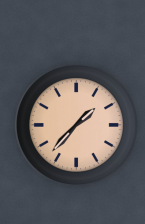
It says 1.37
